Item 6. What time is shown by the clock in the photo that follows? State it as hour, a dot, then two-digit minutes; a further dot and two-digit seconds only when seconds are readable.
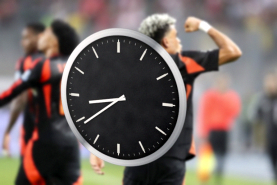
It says 8.39
